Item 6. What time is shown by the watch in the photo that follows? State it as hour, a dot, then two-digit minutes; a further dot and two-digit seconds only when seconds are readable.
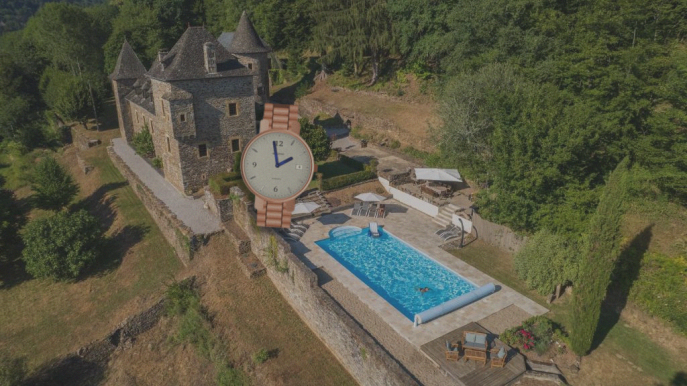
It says 1.58
